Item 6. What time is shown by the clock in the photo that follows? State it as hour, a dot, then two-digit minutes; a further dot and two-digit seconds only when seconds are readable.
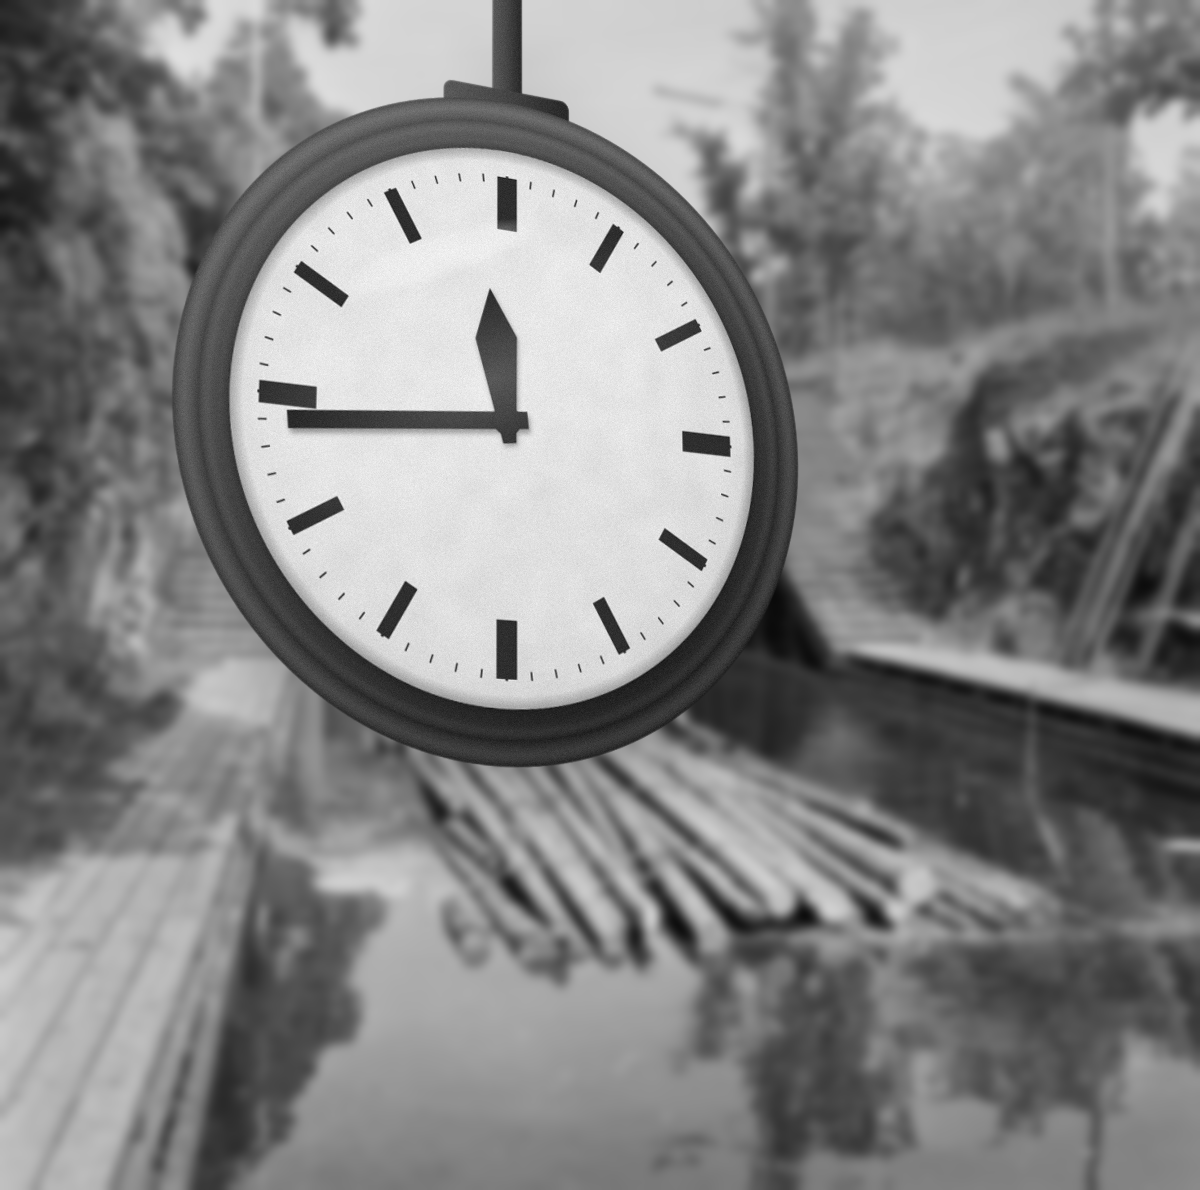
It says 11.44
